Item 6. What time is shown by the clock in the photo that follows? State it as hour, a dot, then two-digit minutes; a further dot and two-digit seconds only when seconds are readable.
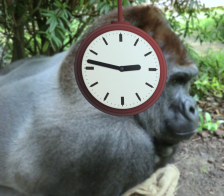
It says 2.47
